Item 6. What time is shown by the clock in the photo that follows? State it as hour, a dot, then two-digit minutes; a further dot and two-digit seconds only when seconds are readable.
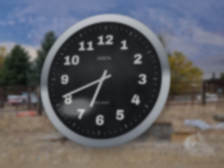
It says 6.41
